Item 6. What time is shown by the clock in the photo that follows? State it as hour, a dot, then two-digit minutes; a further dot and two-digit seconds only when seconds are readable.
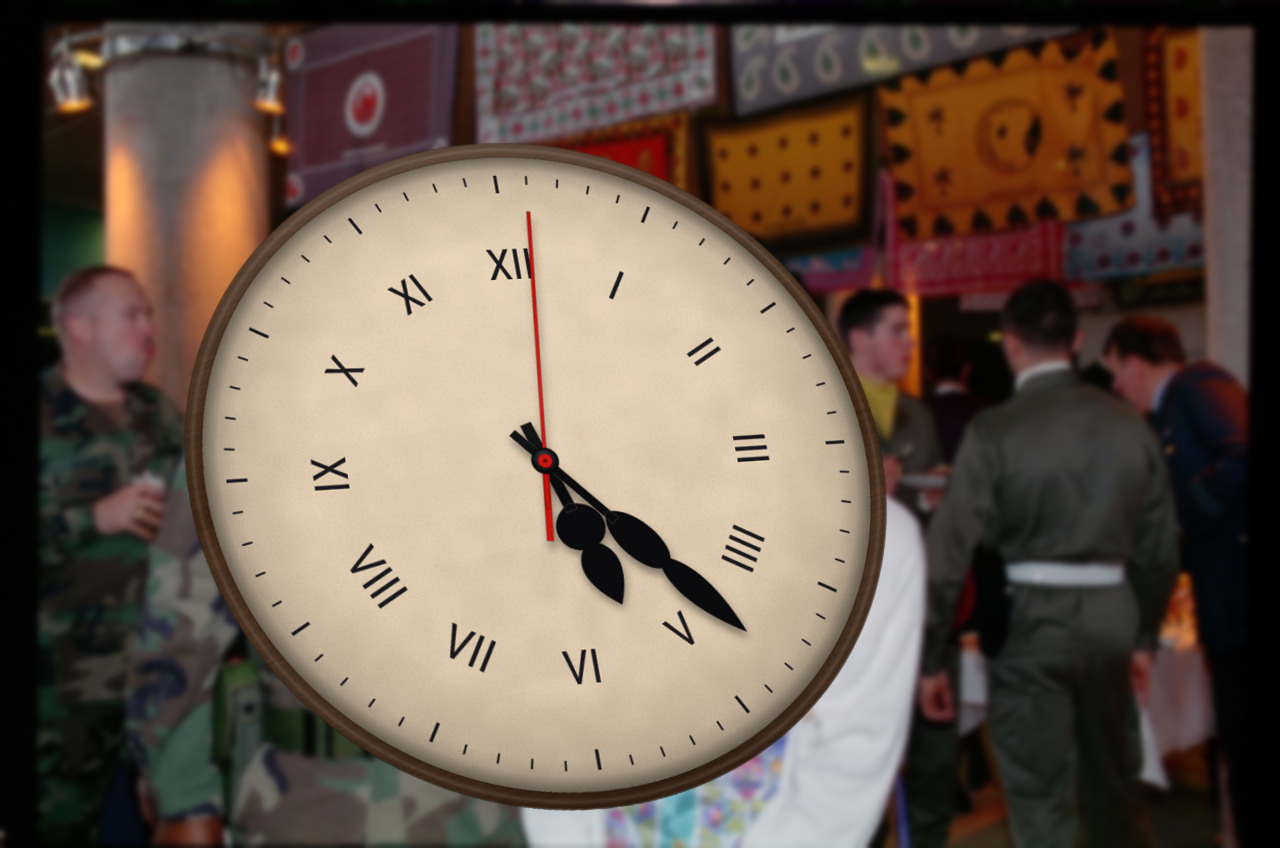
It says 5.23.01
